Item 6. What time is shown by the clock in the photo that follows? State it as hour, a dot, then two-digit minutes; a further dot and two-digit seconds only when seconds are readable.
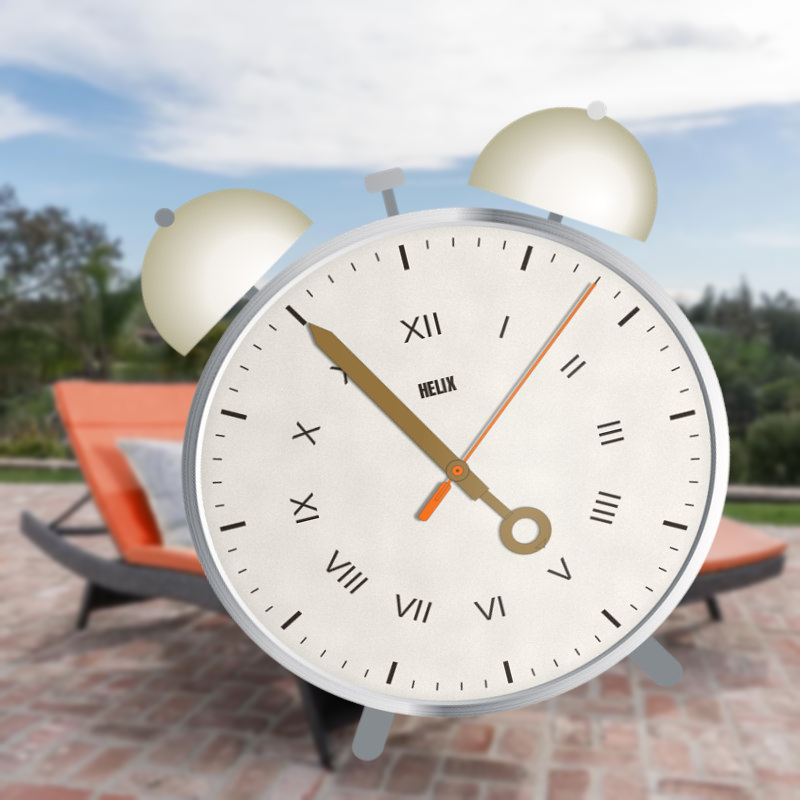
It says 4.55.08
